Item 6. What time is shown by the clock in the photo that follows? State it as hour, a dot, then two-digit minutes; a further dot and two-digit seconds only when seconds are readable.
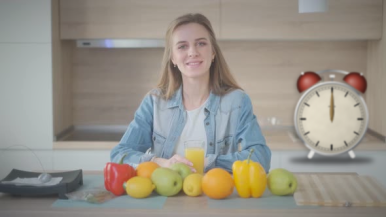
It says 12.00
